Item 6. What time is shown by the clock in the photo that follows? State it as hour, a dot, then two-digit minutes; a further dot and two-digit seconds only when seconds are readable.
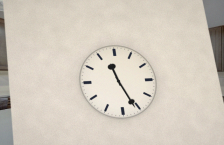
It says 11.26
